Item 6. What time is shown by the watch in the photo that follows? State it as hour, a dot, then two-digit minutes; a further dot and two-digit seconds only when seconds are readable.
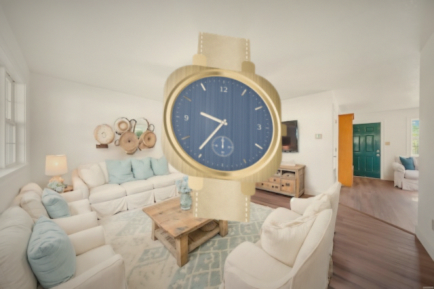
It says 9.36
